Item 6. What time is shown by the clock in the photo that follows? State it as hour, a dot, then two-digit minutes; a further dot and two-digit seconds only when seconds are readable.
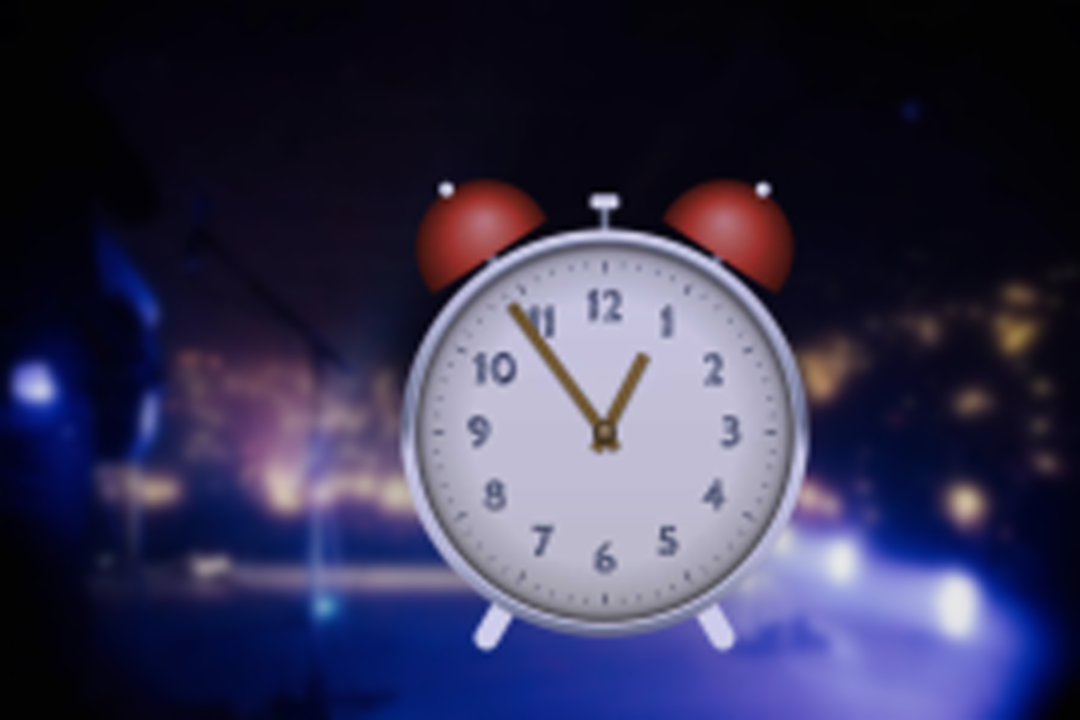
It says 12.54
